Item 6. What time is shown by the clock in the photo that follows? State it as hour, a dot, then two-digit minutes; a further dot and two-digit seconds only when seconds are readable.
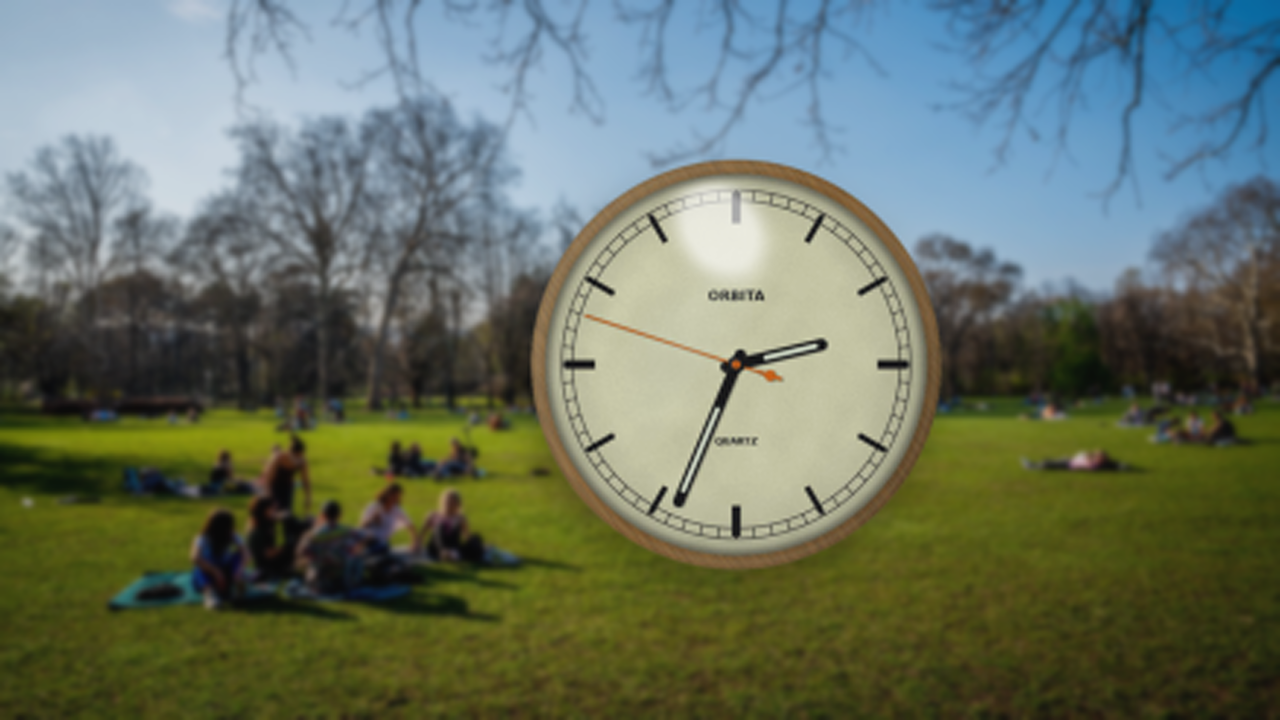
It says 2.33.48
